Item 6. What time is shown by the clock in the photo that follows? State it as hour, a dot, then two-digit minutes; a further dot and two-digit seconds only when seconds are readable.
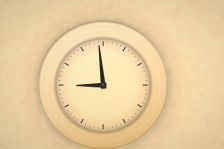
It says 8.59
